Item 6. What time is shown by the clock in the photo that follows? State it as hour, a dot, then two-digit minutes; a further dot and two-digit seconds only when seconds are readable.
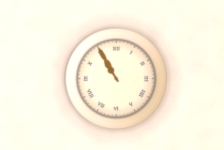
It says 10.55
